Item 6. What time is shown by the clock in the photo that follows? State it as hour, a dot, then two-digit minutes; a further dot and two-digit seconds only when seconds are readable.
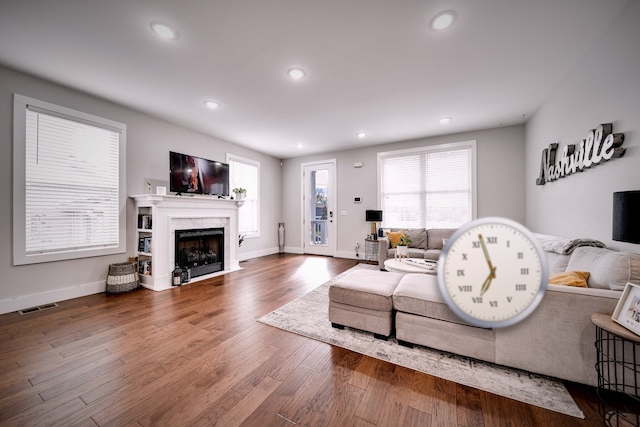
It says 6.57
